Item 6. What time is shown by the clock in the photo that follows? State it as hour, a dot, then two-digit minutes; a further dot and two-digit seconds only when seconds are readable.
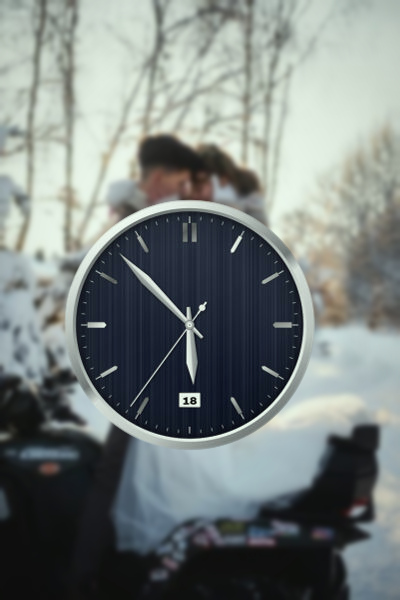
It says 5.52.36
